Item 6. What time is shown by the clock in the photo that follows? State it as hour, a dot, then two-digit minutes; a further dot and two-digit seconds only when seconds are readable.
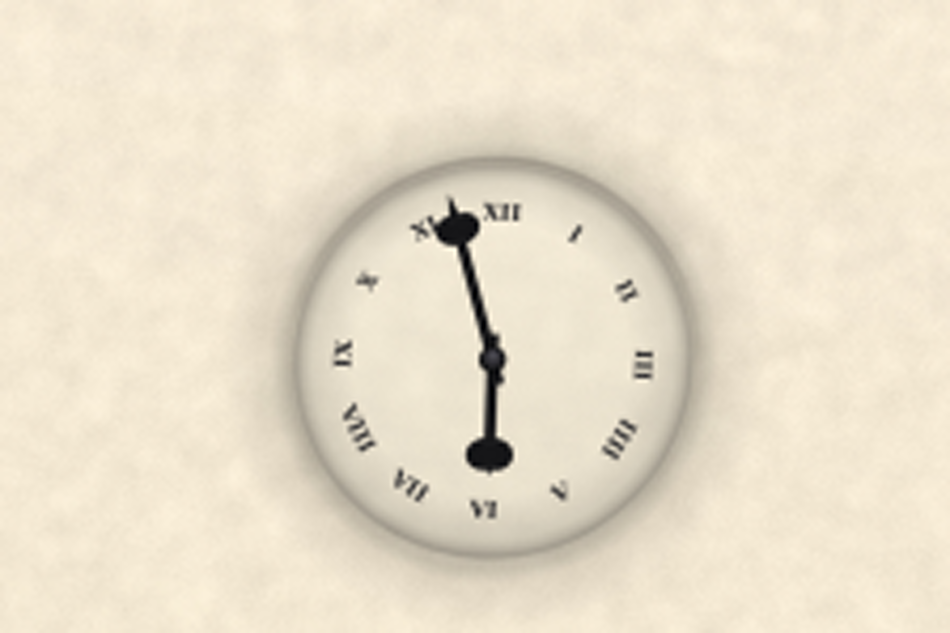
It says 5.57
